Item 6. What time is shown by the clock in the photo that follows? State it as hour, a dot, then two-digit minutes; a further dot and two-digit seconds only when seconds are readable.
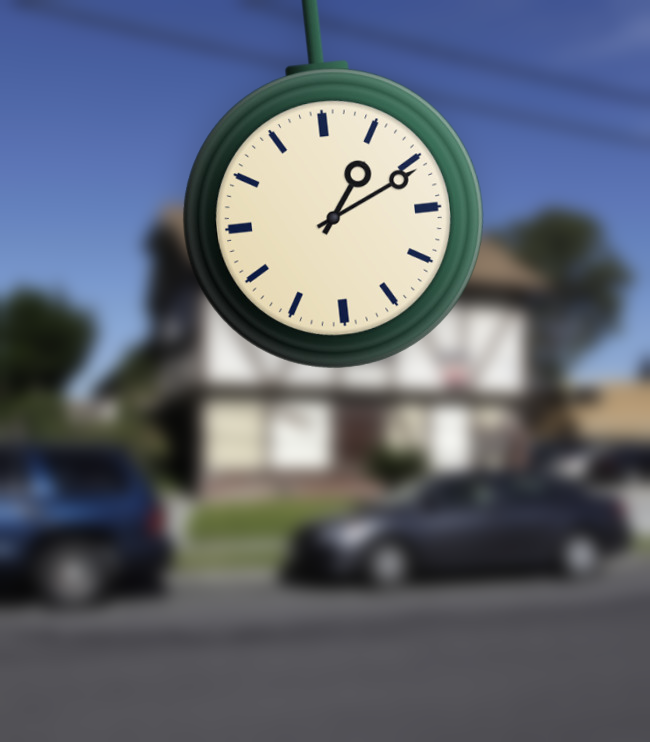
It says 1.11
